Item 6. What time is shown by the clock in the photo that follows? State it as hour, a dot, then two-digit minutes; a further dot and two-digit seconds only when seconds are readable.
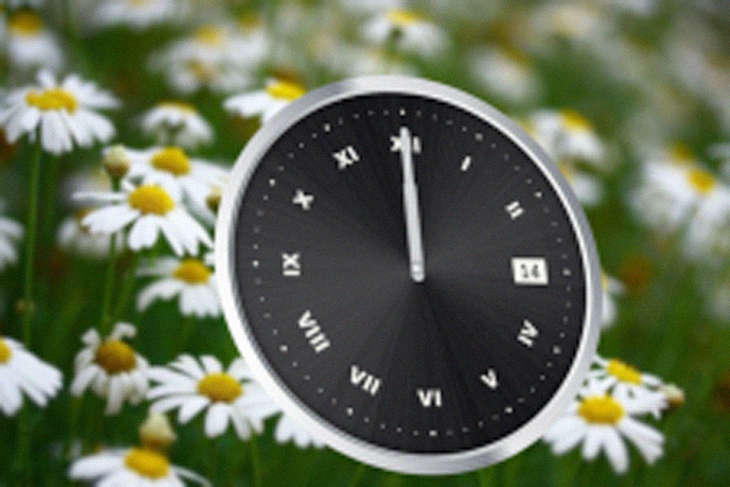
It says 12.00
